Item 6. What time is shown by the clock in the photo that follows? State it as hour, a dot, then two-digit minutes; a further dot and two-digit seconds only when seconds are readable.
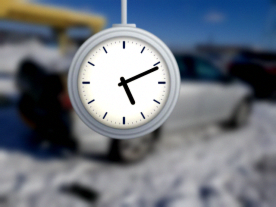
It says 5.11
